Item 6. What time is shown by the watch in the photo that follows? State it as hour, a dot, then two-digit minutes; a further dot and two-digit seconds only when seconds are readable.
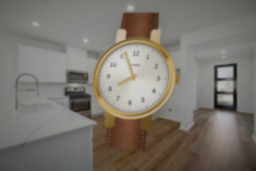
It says 7.56
